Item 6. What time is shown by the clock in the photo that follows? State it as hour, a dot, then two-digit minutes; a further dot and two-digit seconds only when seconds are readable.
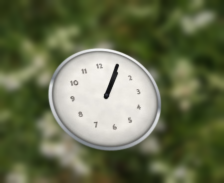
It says 1.05
